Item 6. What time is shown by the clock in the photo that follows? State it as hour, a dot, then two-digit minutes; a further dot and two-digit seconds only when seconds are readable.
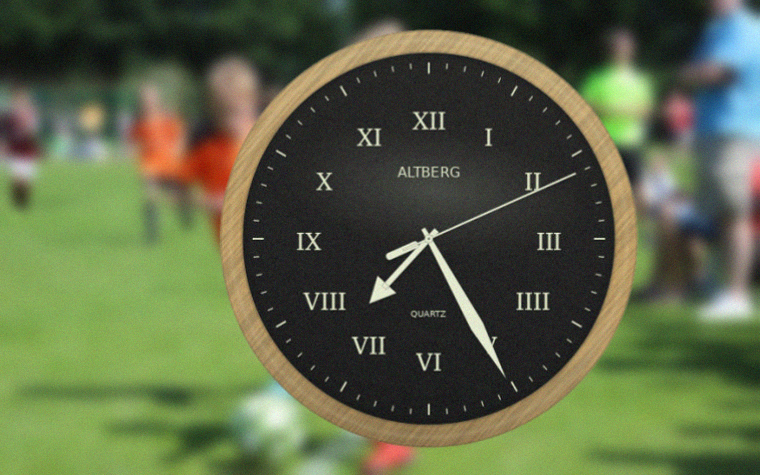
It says 7.25.11
